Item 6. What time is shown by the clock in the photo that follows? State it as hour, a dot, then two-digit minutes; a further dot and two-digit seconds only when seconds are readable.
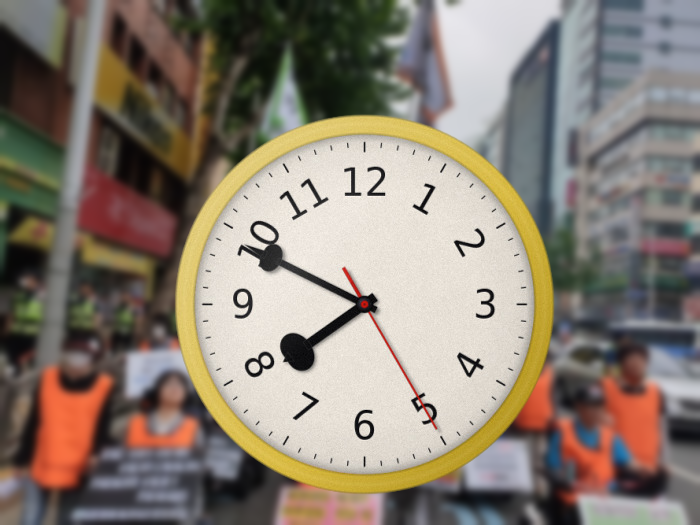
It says 7.49.25
